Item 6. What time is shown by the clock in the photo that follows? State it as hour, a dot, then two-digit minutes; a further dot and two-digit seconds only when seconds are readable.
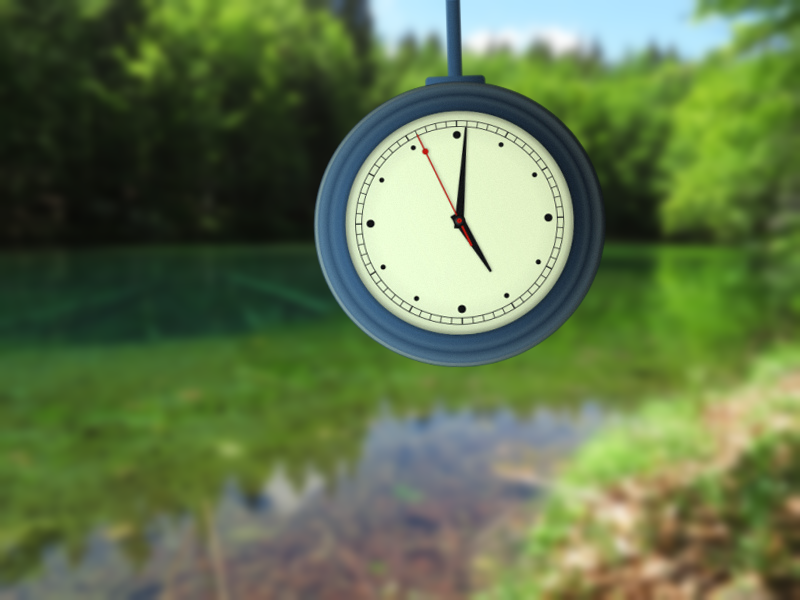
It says 5.00.56
